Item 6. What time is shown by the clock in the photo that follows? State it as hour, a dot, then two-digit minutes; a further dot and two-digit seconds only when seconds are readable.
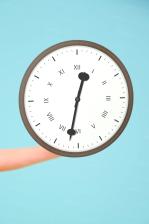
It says 12.32
